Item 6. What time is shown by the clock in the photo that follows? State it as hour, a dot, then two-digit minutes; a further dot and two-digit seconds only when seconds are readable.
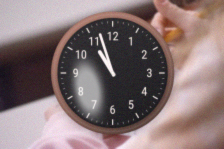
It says 10.57
